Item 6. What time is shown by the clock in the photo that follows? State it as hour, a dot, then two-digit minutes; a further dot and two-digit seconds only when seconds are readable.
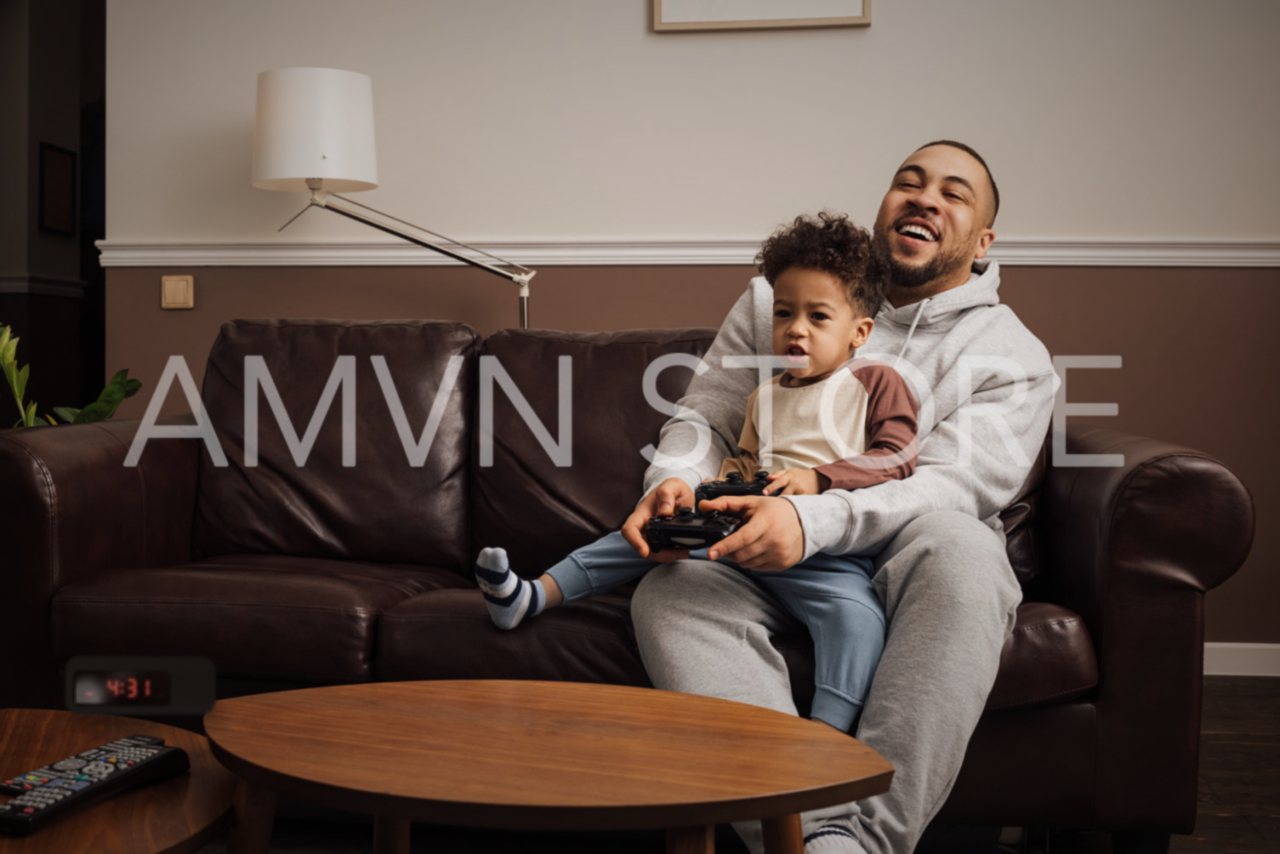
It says 4.31
